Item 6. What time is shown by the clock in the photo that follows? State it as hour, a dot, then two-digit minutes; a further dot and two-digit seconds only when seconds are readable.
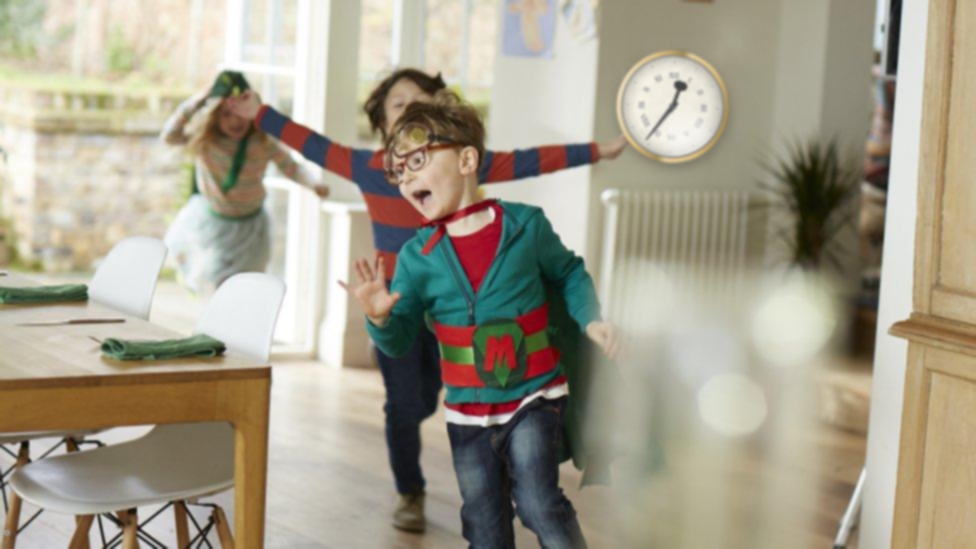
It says 12.36
